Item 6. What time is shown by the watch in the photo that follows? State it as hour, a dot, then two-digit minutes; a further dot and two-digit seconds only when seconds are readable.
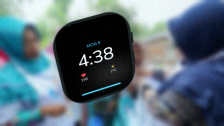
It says 4.38
